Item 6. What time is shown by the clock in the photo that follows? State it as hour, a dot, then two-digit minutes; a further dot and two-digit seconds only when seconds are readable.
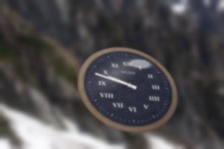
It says 9.48
